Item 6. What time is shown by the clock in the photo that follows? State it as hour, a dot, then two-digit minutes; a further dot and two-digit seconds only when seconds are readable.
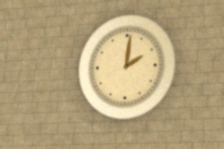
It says 2.01
